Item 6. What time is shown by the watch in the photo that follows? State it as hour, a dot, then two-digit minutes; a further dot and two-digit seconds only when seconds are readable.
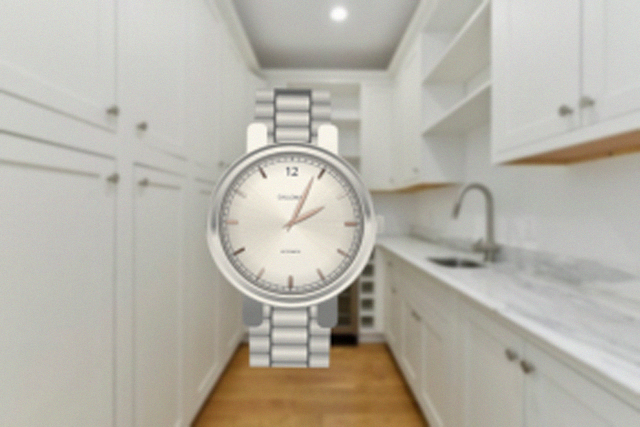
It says 2.04
